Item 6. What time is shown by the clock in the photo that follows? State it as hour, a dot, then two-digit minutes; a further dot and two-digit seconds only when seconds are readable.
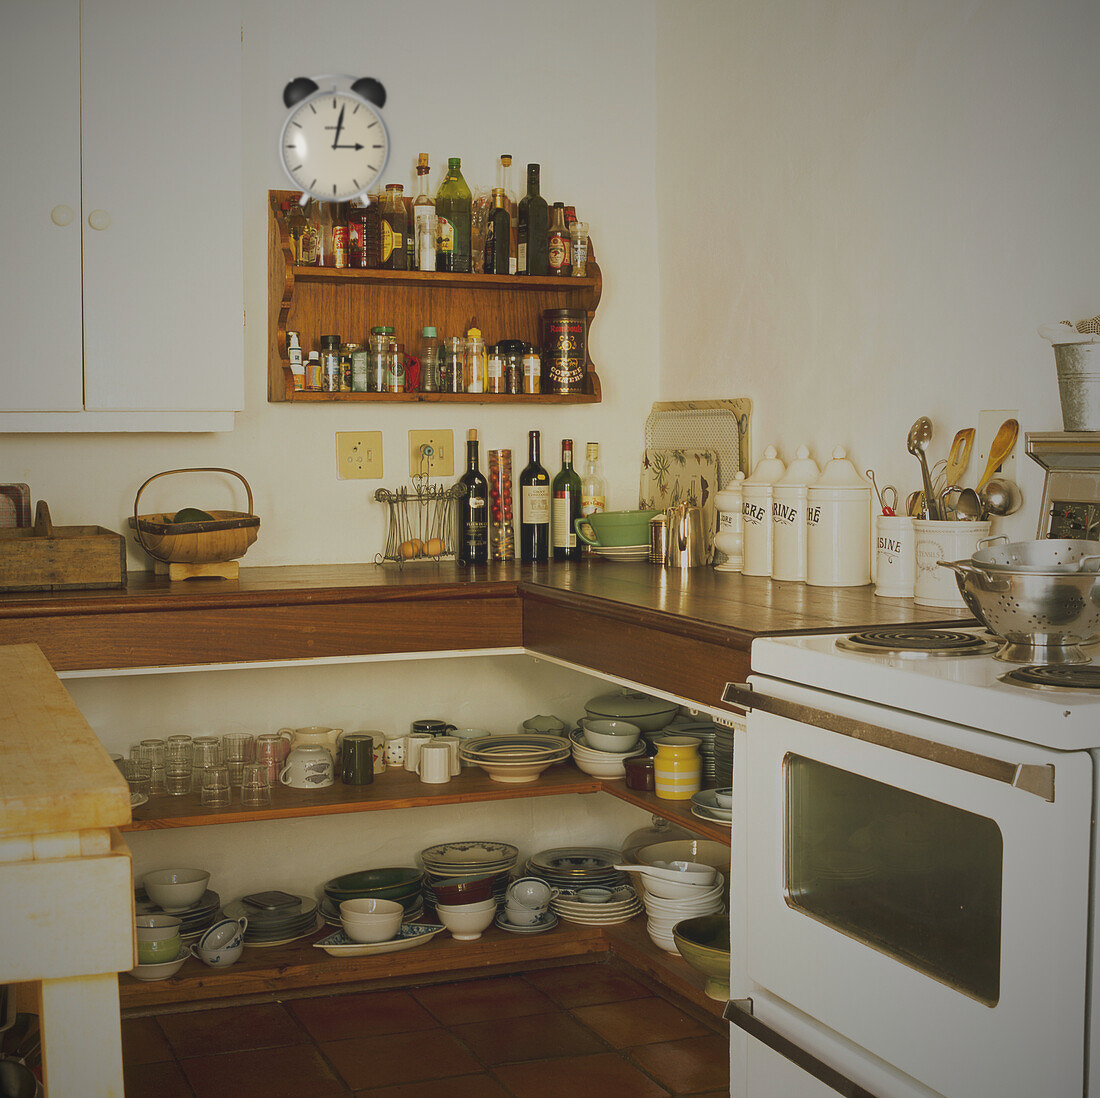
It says 3.02
